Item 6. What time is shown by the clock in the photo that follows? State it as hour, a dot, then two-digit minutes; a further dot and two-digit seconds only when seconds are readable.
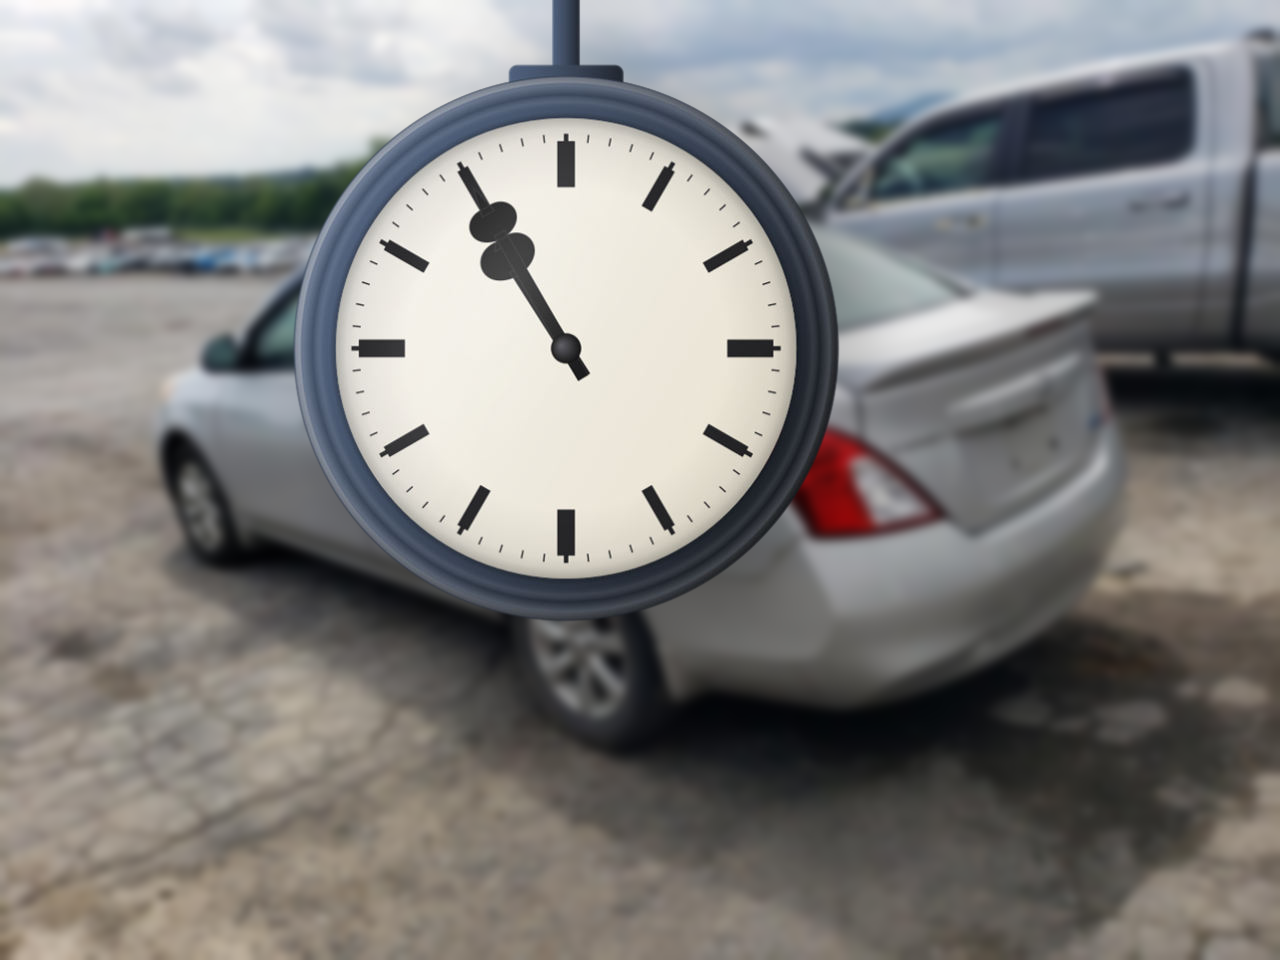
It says 10.55
